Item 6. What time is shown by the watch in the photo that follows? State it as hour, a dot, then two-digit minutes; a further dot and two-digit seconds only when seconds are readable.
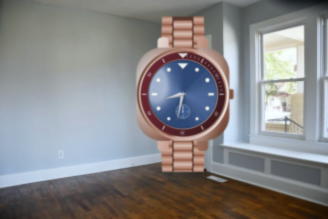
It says 8.32
